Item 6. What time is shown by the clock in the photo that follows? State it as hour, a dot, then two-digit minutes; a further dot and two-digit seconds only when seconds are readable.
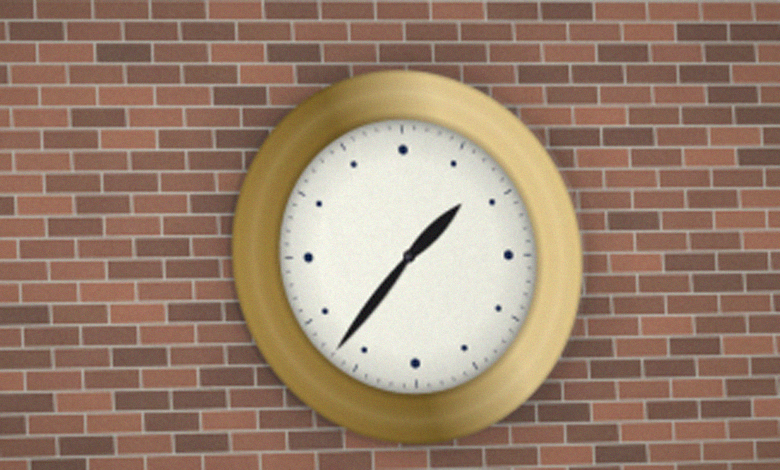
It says 1.37
